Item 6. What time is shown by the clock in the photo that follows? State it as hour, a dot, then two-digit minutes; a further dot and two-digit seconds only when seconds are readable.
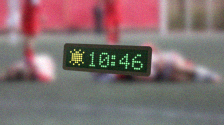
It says 10.46
